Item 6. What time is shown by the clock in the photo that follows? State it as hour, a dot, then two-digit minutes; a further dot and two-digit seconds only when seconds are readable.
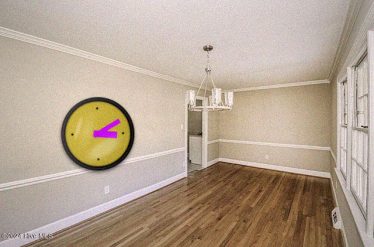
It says 3.10
